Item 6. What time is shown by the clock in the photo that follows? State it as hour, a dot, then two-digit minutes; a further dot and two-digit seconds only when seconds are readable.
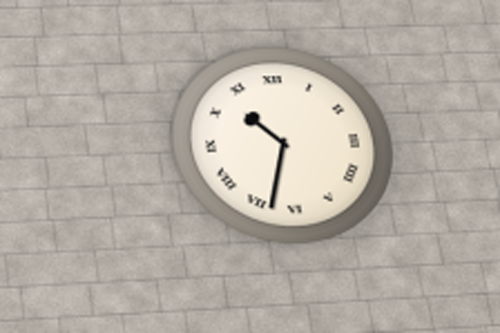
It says 10.33
